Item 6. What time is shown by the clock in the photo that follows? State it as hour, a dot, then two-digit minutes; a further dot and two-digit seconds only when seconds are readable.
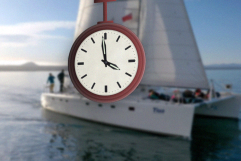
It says 3.59
